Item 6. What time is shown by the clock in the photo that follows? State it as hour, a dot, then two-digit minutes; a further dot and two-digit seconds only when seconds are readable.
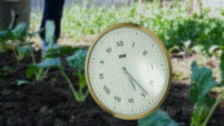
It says 5.24
